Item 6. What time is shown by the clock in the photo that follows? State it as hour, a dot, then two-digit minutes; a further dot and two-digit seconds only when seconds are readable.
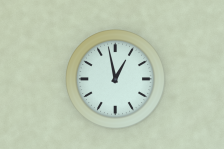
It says 12.58
